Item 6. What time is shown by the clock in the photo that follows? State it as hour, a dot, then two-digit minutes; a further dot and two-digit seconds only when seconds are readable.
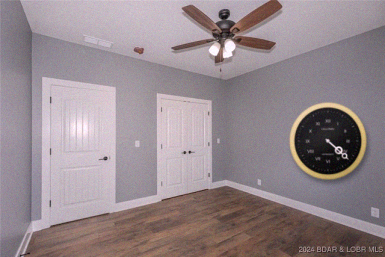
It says 4.22
